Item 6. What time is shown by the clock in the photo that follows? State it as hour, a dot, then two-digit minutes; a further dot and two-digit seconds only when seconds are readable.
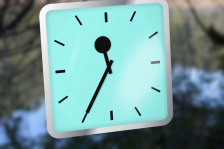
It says 11.35
